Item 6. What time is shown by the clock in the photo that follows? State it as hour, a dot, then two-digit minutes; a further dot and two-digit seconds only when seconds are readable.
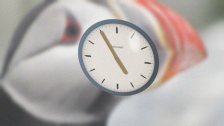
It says 4.55
